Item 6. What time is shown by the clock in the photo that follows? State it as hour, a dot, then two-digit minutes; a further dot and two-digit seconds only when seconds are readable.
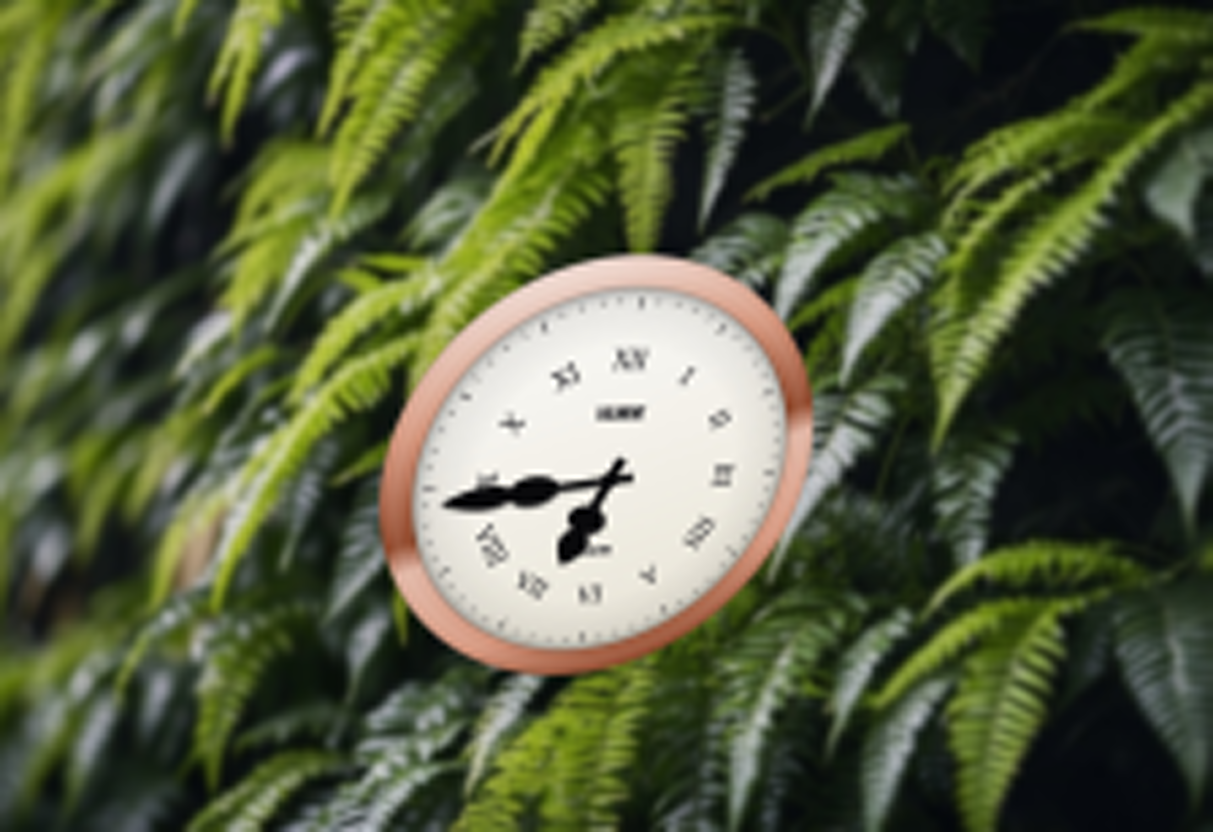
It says 6.44
